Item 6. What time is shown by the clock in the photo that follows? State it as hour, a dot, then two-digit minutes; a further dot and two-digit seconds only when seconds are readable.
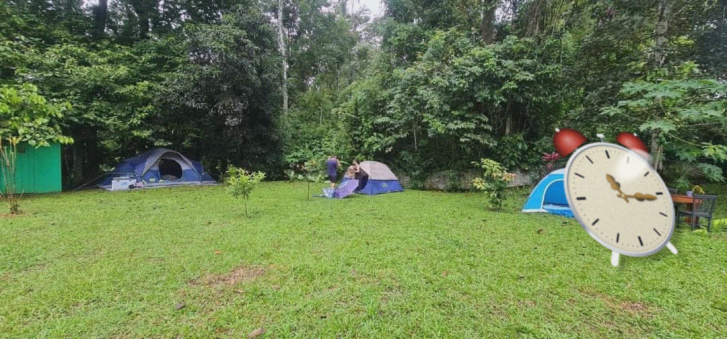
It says 11.16
